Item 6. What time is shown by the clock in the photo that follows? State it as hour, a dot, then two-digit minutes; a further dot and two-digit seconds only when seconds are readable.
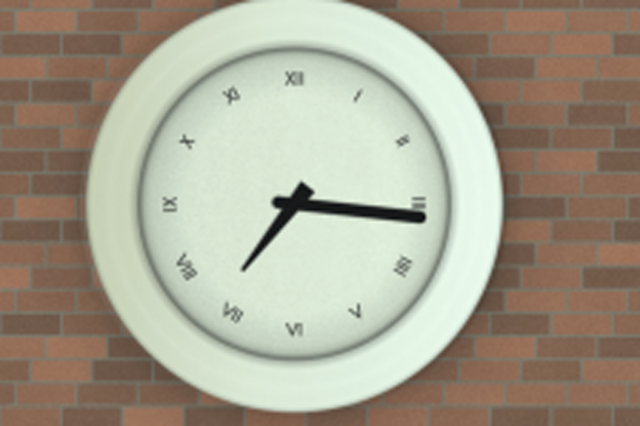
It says 7.16
